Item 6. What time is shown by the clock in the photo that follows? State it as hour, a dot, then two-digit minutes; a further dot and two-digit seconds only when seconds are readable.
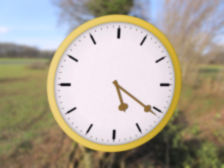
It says 5.21
